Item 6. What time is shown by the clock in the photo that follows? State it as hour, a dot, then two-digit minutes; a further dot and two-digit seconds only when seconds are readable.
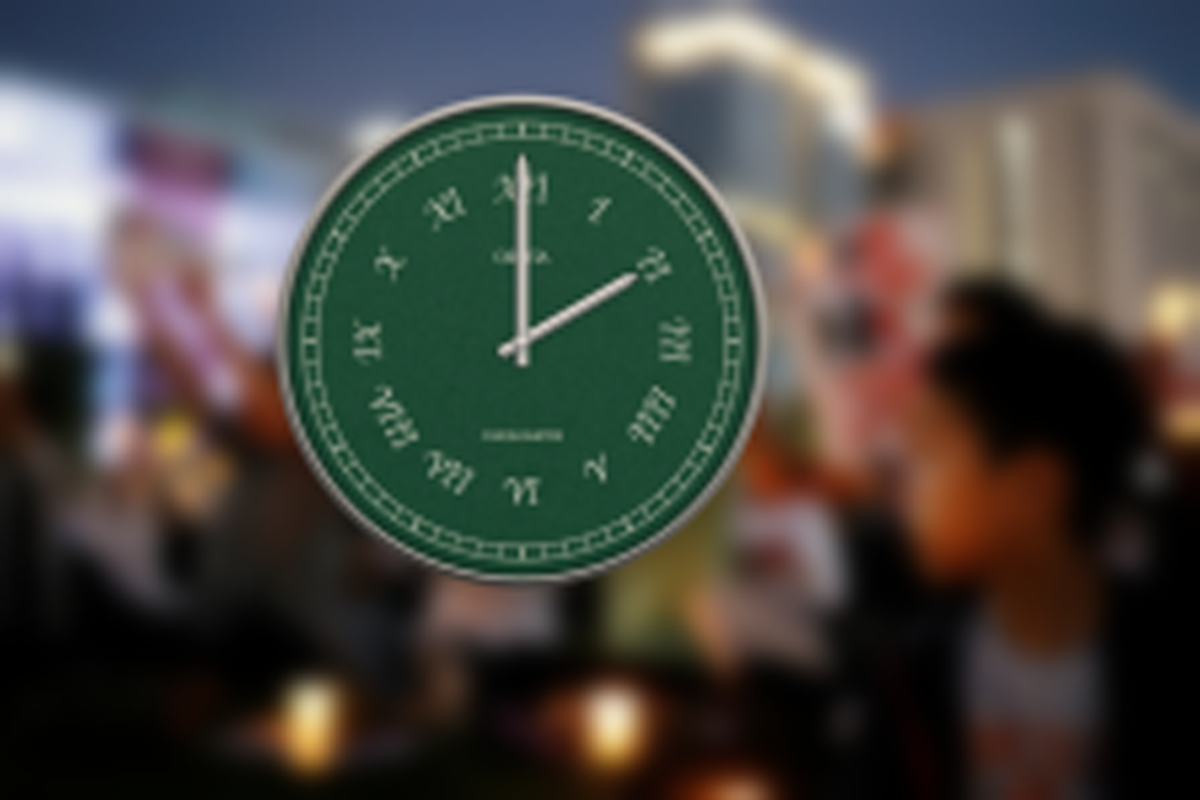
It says 2.00
